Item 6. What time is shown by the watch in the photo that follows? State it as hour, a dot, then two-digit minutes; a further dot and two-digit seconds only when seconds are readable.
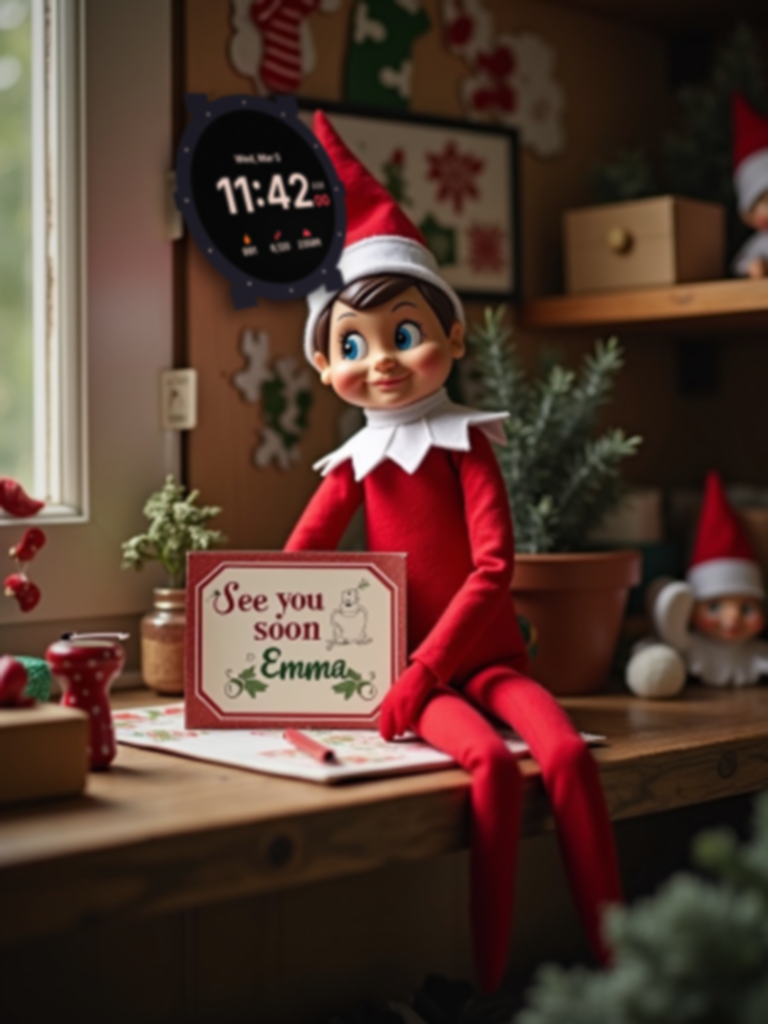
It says 11.42
